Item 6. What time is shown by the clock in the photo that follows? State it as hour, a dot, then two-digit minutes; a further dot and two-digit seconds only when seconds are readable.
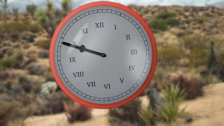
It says 9.49
